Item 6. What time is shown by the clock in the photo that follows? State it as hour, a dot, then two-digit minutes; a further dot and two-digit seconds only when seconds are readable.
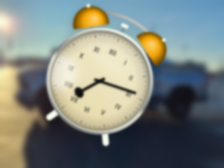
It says 7.14
